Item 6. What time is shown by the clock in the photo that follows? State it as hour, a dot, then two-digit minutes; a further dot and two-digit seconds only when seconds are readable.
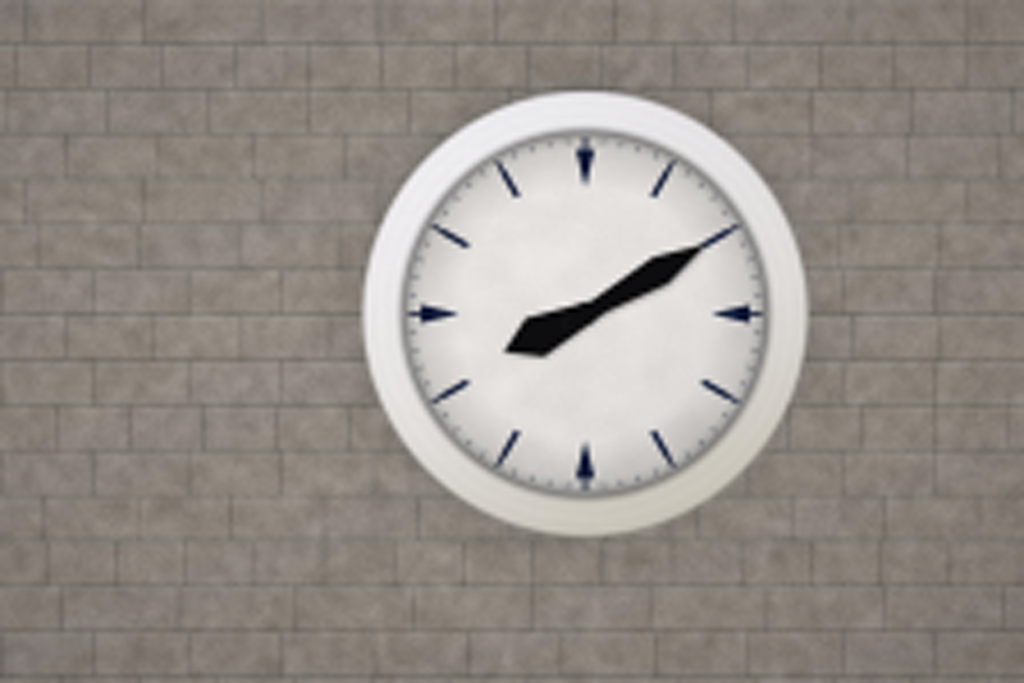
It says 8.10
